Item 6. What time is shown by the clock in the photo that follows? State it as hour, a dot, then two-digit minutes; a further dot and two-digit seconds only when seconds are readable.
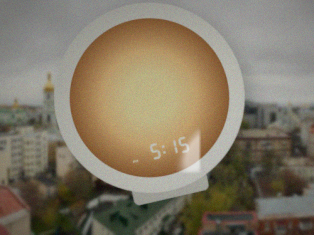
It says 5.15
